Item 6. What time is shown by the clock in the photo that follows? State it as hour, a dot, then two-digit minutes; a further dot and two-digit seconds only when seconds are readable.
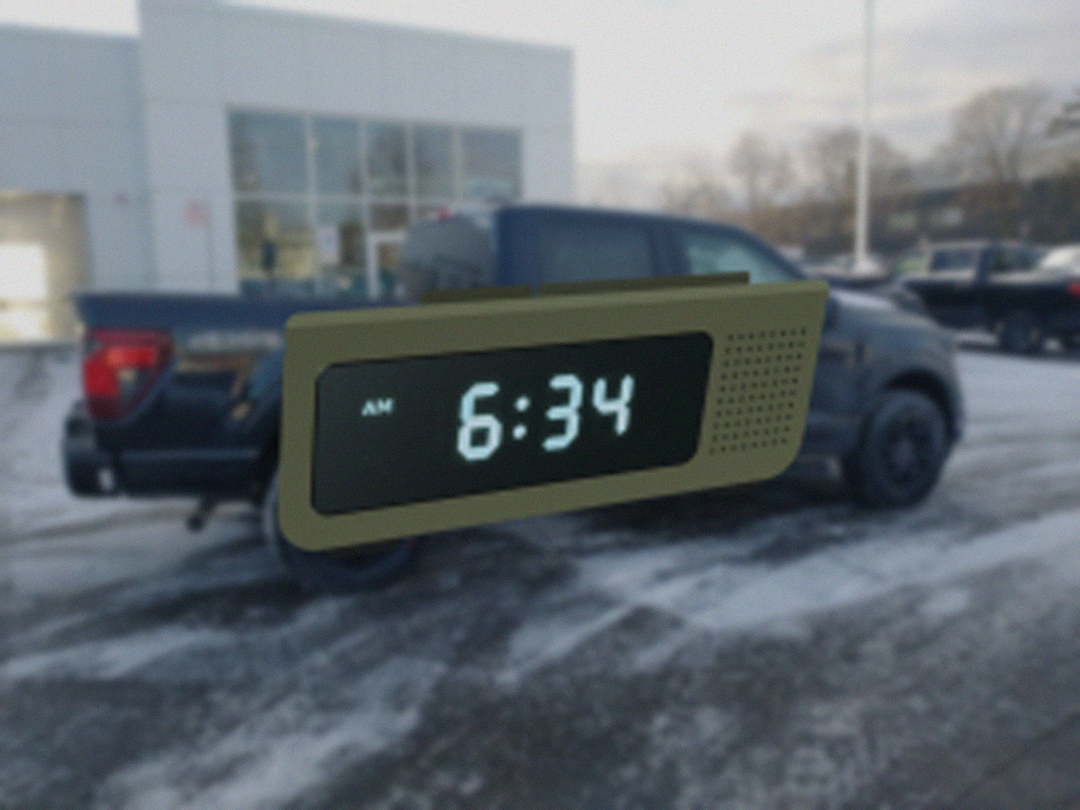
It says 6.34
